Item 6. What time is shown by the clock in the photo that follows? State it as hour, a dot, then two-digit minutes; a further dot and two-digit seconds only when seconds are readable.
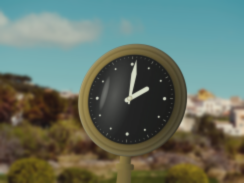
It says 2.01
